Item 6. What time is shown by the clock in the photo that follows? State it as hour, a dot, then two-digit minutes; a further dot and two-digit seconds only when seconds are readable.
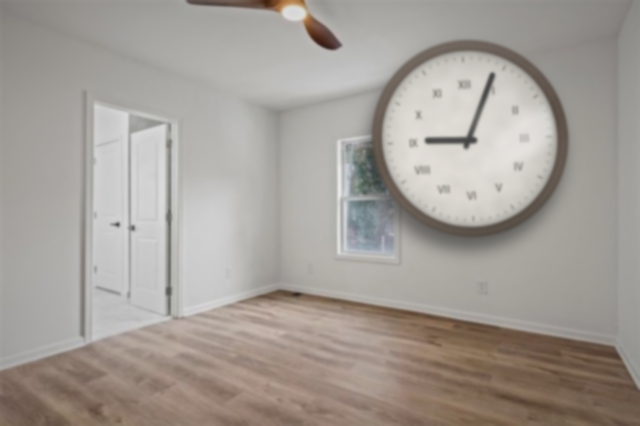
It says 9.04
